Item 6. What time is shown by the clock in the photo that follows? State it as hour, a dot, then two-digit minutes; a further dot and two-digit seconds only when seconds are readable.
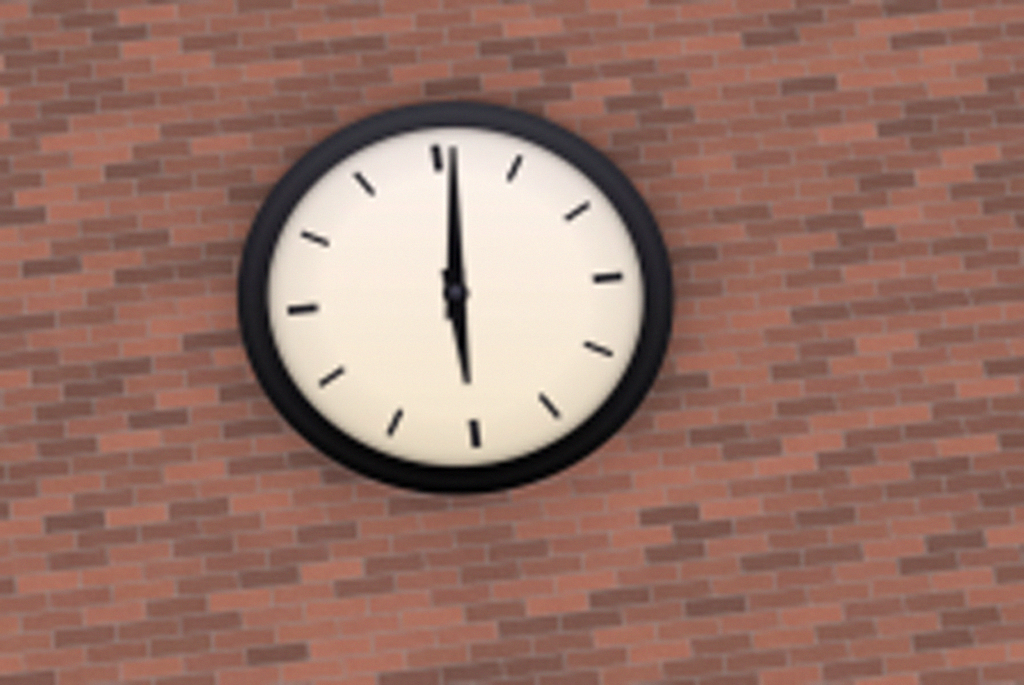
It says 6.01
